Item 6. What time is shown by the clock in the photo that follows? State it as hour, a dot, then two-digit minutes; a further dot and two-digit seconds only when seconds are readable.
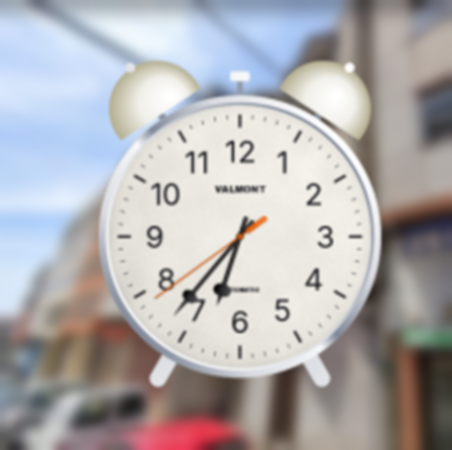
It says 6.36.39
